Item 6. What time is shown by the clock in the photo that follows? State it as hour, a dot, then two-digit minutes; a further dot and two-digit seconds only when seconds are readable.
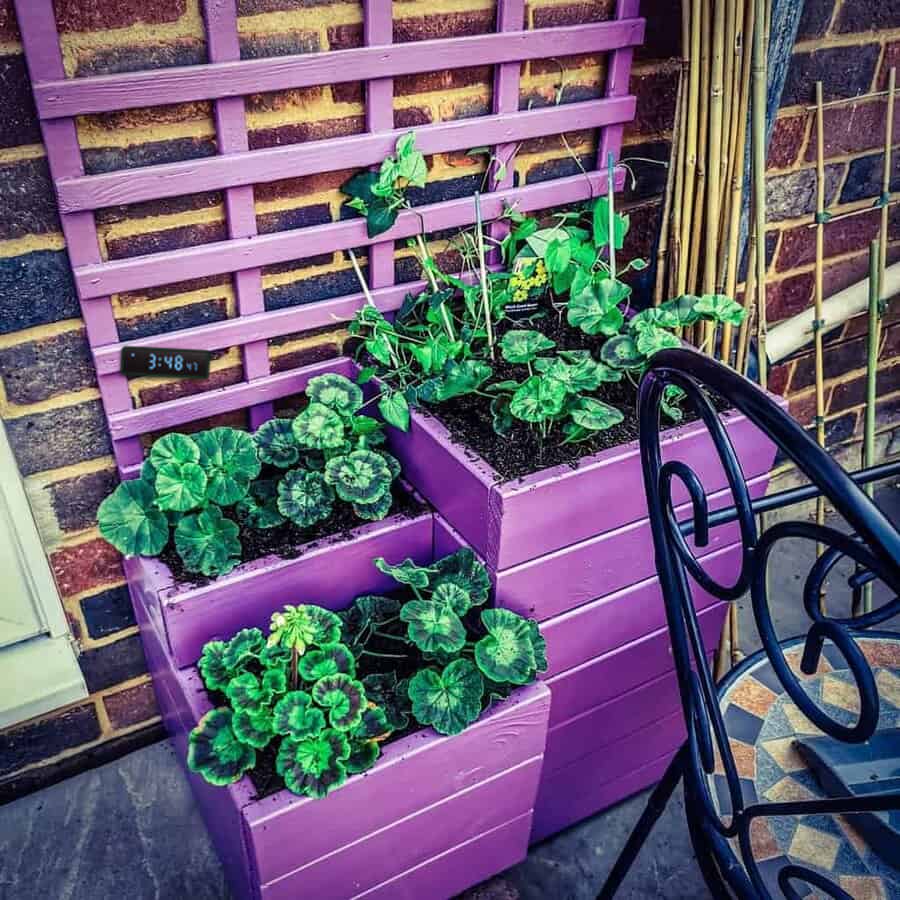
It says 3.48
